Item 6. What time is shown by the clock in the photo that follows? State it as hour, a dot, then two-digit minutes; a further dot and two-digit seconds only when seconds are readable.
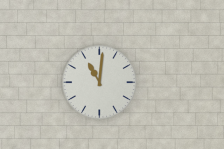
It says 11.01
